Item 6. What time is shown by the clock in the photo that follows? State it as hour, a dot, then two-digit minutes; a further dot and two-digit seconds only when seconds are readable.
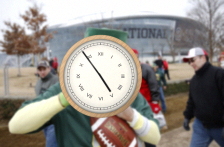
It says 4.54
